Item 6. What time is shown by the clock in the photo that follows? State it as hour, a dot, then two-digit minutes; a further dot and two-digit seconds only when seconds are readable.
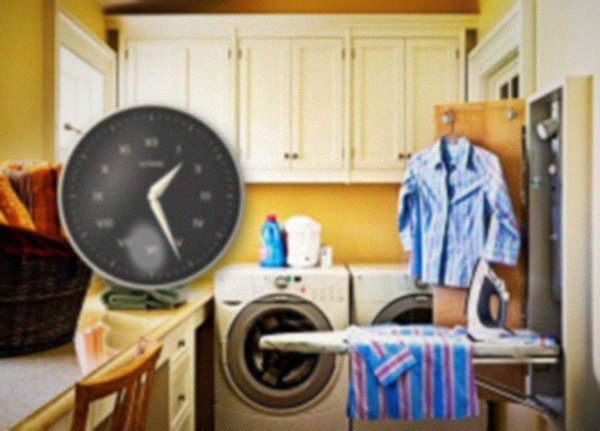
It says 1.26
